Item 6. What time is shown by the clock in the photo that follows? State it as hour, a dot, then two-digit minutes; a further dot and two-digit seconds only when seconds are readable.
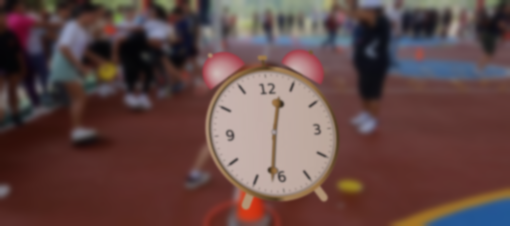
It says 12.32
